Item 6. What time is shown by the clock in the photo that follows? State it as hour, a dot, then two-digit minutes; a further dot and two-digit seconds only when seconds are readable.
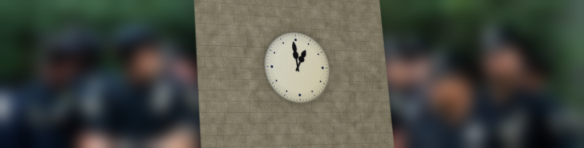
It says 12.59
